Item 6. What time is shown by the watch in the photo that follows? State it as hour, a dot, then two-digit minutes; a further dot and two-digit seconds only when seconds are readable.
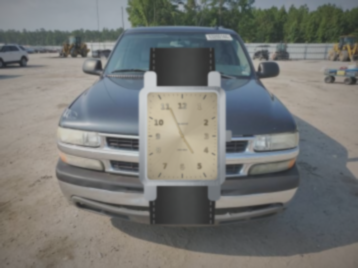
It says 4.56
